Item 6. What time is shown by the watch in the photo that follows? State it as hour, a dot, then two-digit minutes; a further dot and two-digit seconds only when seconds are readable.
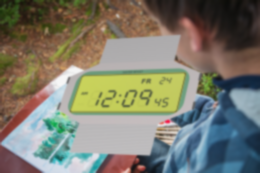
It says 12.09
